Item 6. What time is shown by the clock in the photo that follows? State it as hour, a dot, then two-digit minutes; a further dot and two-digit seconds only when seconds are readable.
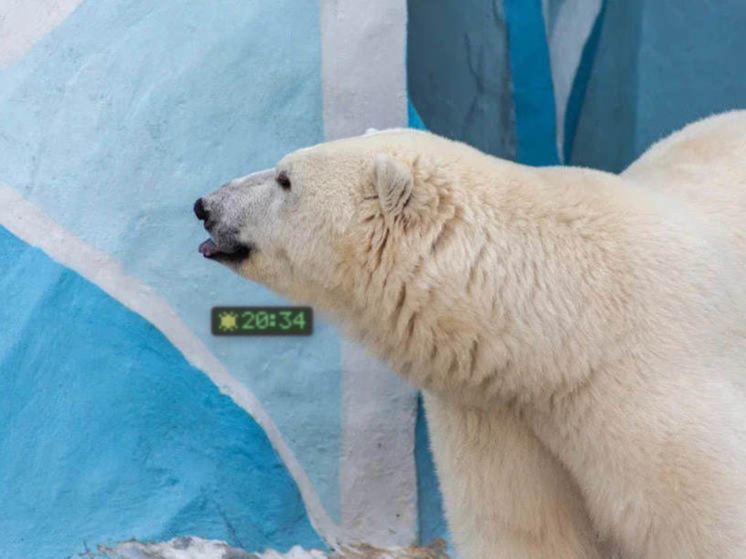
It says 20.34
